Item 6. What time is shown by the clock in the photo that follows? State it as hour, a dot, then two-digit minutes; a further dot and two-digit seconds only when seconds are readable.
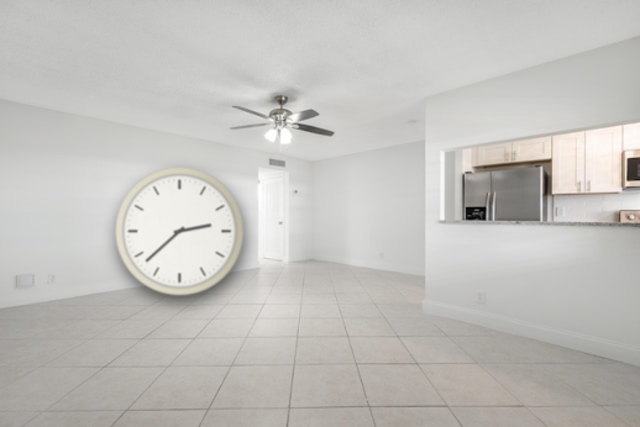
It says 2.38
